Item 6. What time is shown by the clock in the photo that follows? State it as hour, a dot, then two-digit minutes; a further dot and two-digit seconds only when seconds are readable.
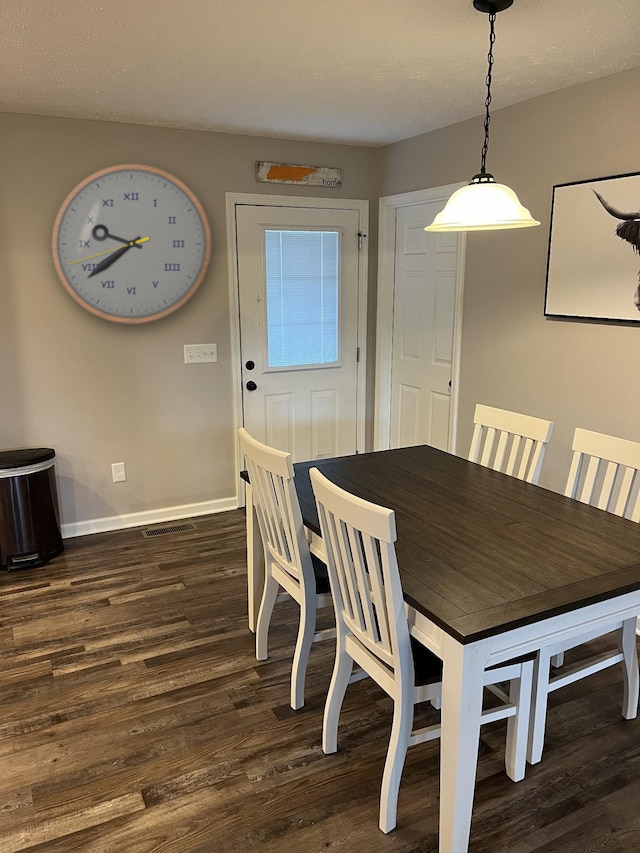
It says 9.38.42
